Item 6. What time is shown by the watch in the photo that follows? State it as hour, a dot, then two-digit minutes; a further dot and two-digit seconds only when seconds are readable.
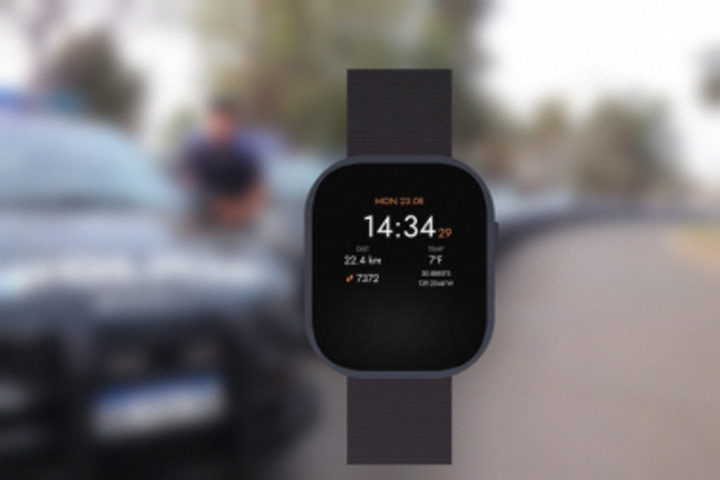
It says 14.34
